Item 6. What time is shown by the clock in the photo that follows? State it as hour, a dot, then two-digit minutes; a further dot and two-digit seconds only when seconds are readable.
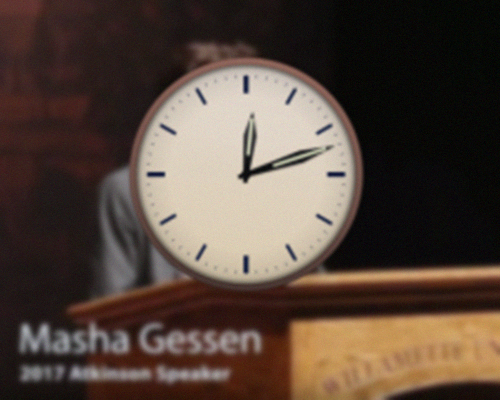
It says 12.12
